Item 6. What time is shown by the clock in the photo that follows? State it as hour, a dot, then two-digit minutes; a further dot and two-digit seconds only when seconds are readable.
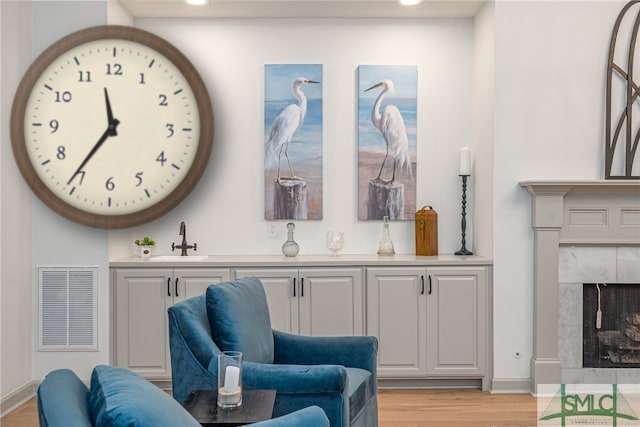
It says 11.36
